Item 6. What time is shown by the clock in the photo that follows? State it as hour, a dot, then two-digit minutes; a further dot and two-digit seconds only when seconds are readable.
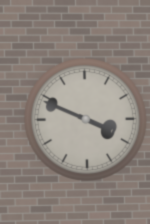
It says 3.49
